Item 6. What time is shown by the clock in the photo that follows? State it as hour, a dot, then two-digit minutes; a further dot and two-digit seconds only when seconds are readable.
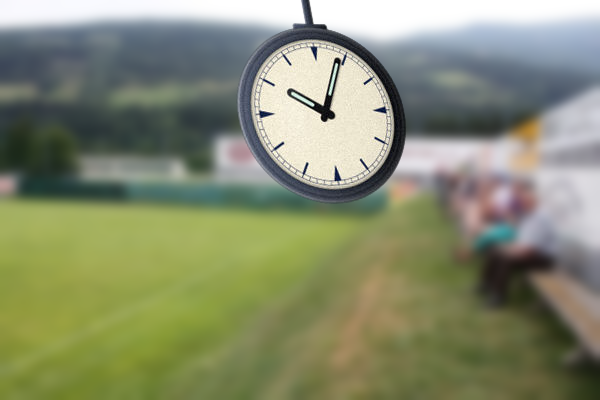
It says 10.04
